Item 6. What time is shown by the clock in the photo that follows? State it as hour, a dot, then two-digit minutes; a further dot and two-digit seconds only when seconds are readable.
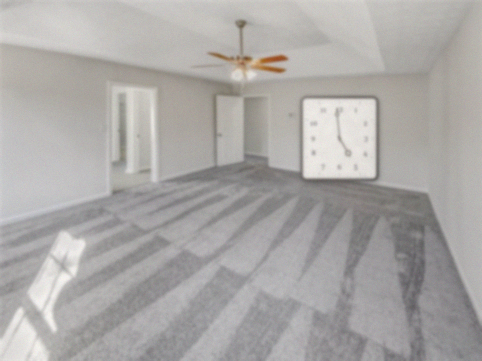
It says 4.59
